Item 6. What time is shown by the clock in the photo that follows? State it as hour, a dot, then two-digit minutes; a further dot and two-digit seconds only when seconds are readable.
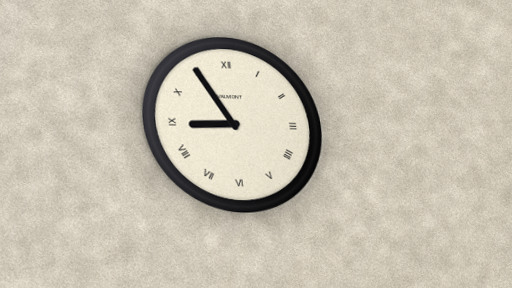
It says 8.55
